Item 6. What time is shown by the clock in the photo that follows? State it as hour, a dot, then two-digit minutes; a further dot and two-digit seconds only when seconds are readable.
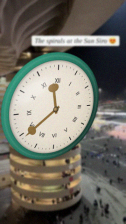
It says 11.39
